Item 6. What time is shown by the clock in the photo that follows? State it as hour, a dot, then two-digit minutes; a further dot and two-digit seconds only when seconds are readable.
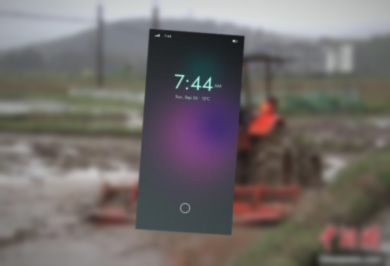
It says 7.44
